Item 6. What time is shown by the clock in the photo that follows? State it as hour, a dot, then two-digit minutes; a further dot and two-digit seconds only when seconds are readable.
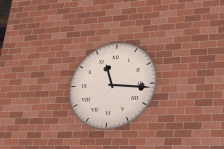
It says 11.16
